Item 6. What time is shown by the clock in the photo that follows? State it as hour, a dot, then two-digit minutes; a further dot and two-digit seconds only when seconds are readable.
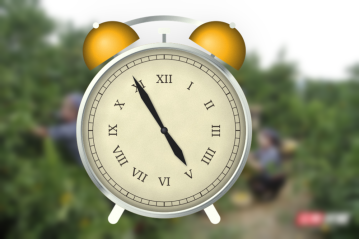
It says 4.55
